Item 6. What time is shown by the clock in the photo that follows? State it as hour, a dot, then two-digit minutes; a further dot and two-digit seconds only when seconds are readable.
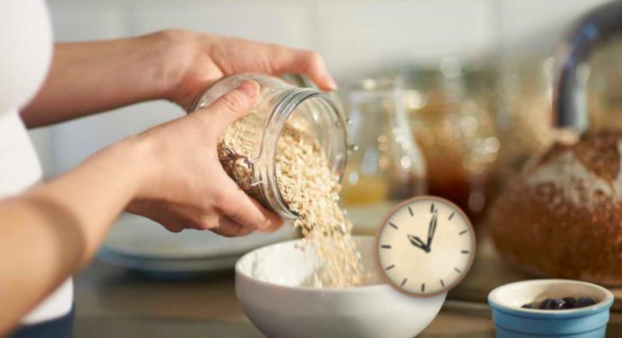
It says 10.01
